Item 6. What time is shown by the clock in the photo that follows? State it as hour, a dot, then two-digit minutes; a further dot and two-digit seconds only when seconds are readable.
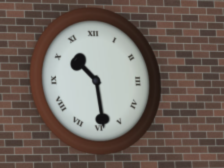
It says 10.29
